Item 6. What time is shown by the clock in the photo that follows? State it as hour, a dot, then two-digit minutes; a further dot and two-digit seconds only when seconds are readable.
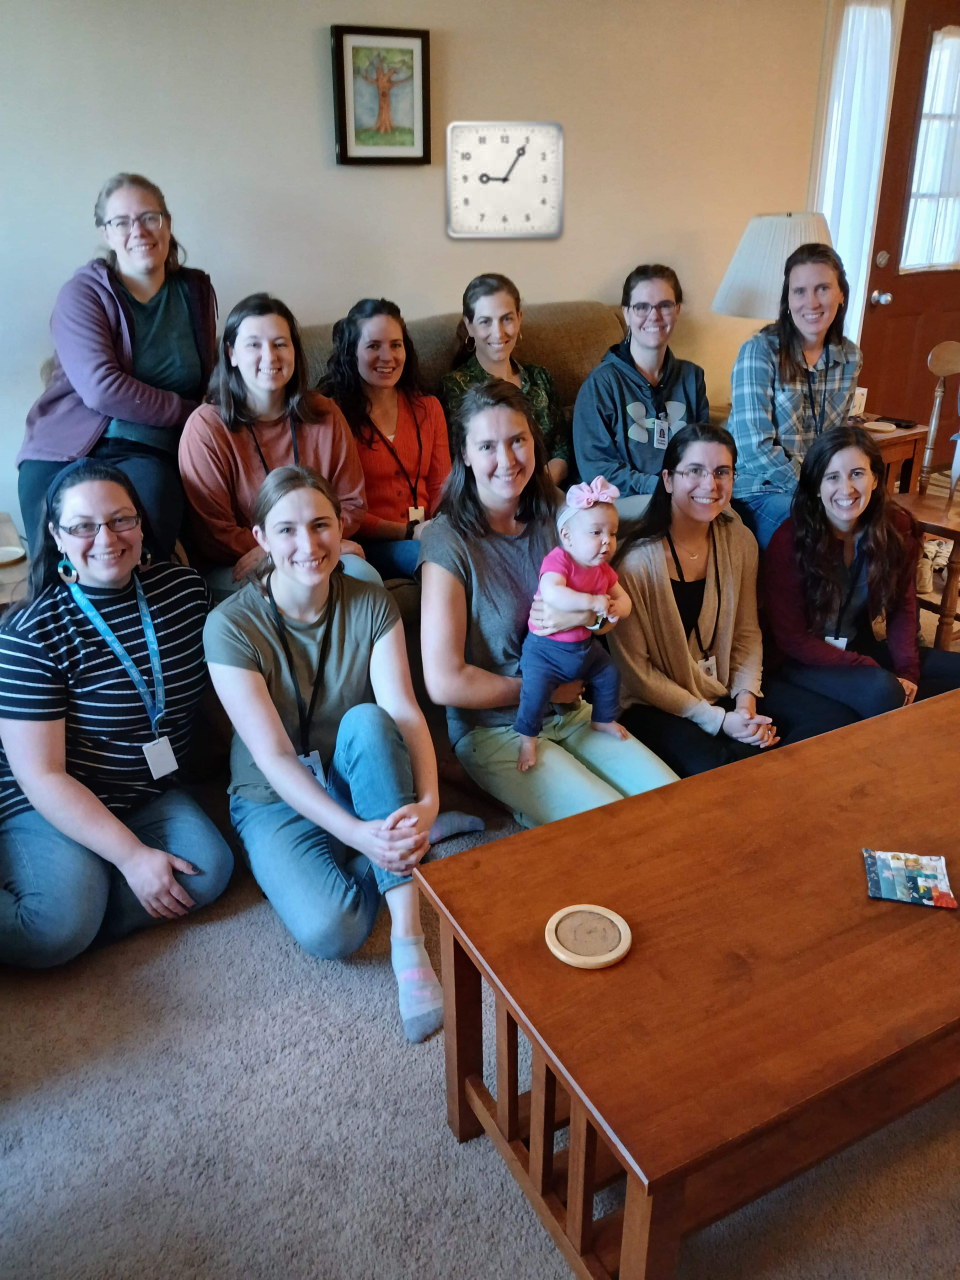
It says 9.05
